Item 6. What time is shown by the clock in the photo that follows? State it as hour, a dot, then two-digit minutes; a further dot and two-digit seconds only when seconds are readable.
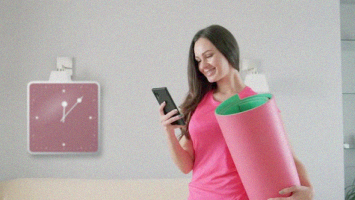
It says 12.07
